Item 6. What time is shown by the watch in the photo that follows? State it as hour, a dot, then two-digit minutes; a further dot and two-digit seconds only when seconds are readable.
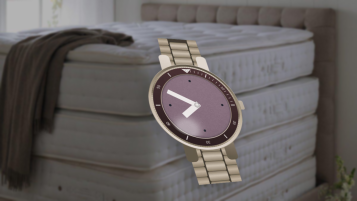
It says 7.50
